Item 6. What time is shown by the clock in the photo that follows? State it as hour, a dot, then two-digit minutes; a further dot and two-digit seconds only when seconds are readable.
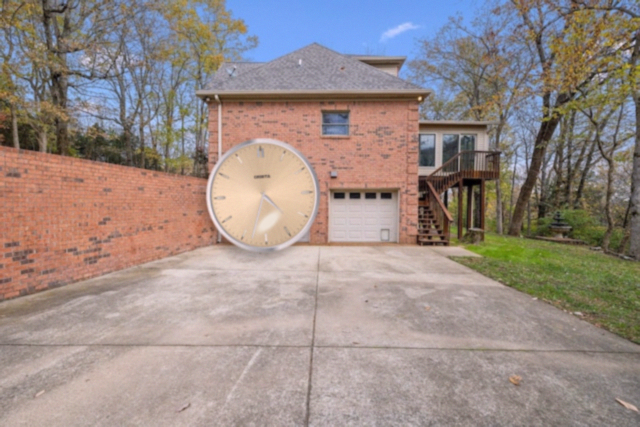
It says 4.33
